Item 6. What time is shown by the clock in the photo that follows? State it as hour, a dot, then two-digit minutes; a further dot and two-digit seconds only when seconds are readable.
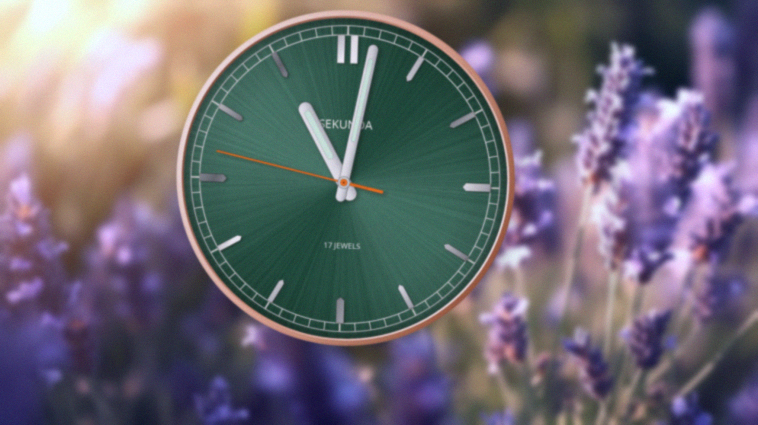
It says 11.01.47
